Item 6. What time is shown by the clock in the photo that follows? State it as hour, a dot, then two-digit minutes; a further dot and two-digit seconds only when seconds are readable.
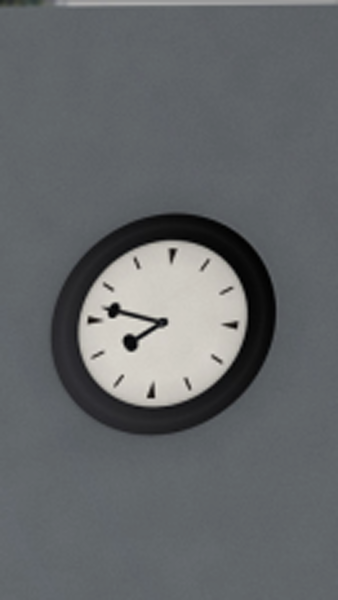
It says 7.47
